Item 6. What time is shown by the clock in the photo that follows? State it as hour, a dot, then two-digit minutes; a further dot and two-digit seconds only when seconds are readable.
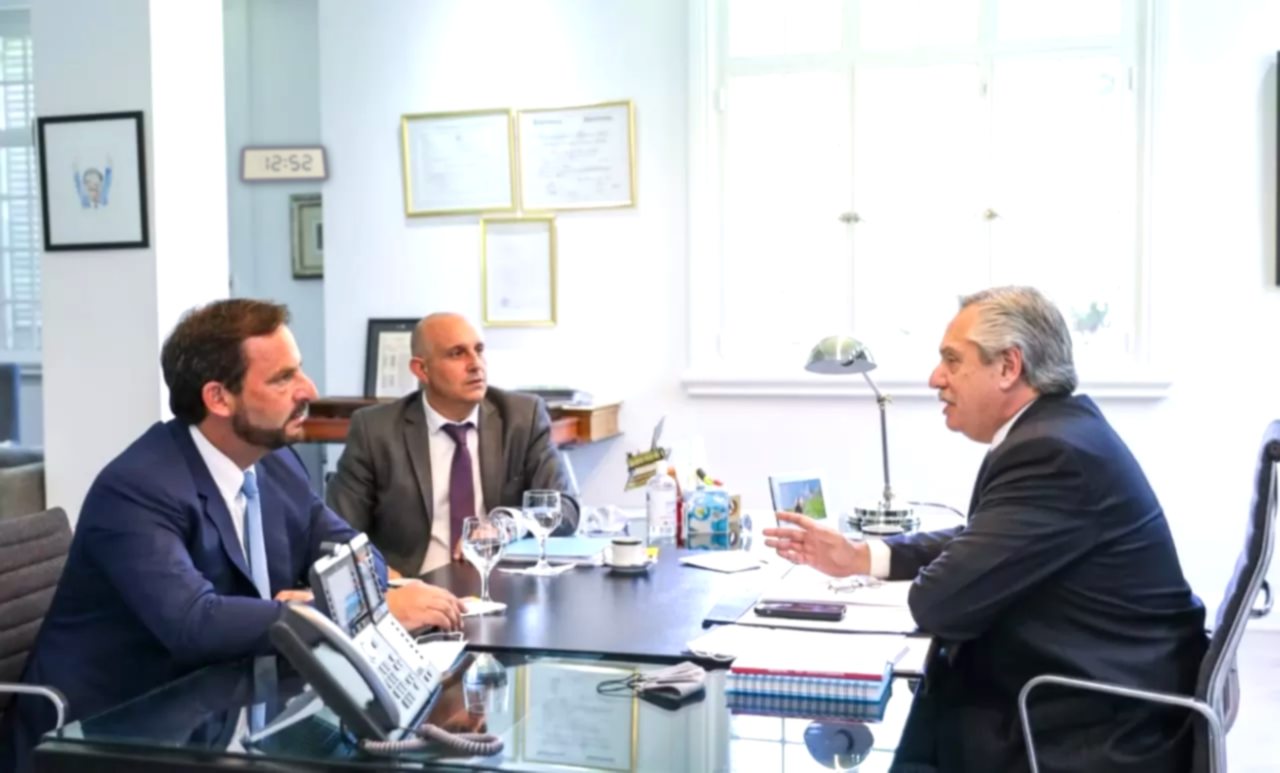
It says 12.52
